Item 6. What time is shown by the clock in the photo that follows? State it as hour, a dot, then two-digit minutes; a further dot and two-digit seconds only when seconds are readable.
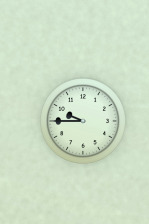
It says 9.45
